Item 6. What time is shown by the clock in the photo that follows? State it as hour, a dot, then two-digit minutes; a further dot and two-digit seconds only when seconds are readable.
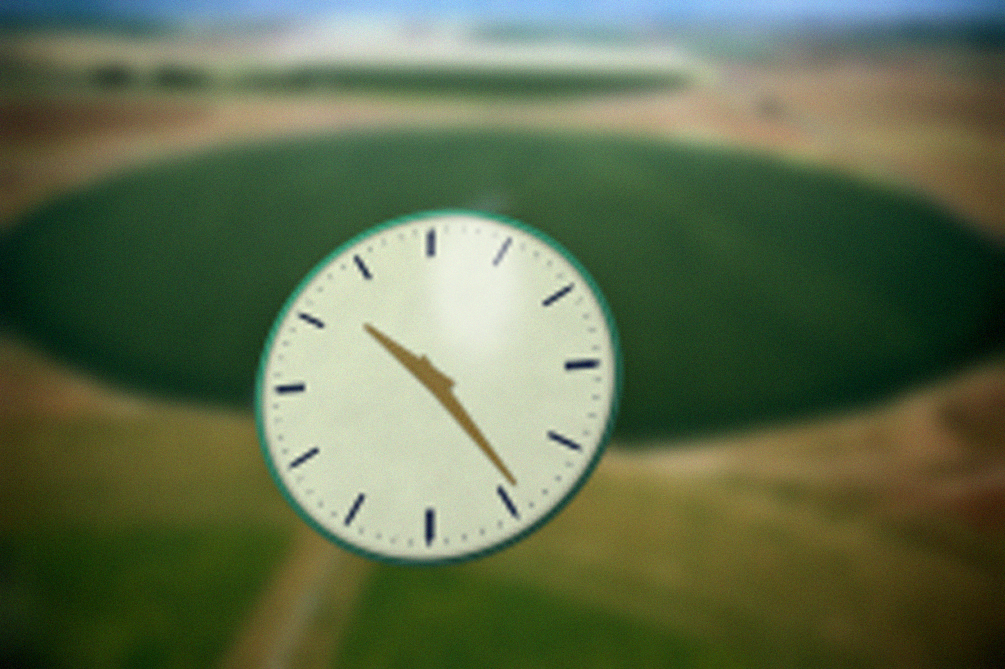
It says 10.24
